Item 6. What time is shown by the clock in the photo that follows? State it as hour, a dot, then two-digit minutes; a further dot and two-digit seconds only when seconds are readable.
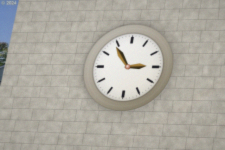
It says 2.54
